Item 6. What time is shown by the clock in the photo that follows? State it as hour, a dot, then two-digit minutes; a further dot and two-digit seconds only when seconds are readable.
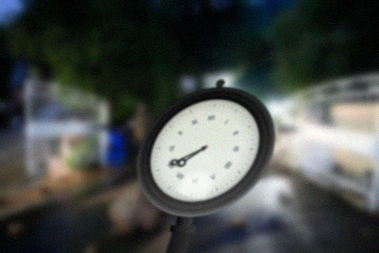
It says 7.40
